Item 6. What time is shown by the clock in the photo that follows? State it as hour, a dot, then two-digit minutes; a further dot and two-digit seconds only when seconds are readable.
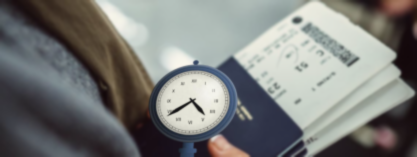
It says 4.39
